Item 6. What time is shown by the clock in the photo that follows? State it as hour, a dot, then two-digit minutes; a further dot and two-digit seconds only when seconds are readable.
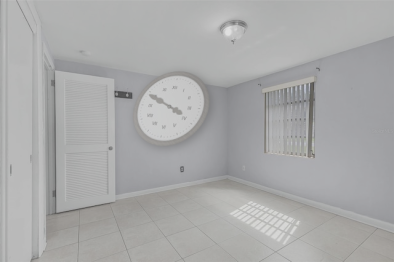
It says 3.49
